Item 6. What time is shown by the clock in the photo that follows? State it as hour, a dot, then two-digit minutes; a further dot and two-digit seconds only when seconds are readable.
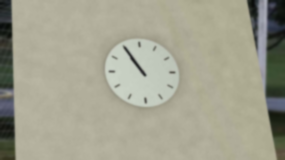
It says 10.55
